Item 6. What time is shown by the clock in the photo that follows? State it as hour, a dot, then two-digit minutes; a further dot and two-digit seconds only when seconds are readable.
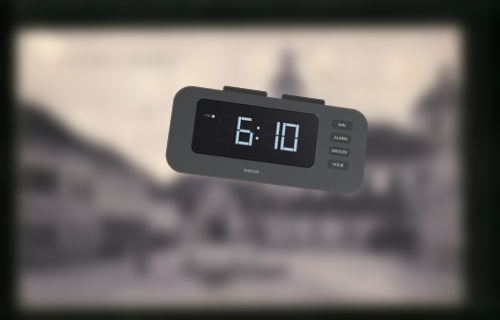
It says 6.10
